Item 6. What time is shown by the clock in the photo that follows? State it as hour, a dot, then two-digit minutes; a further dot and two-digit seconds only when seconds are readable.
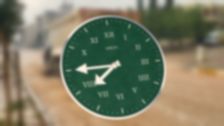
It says 7.45
